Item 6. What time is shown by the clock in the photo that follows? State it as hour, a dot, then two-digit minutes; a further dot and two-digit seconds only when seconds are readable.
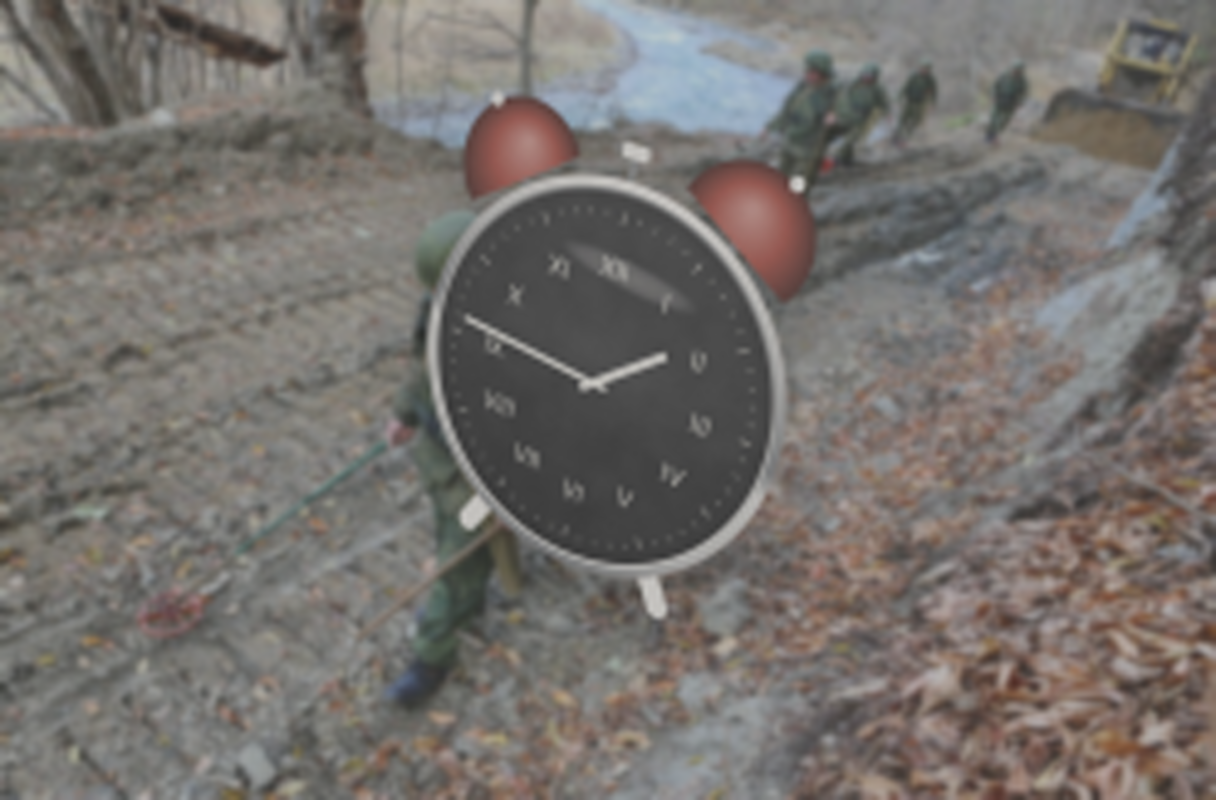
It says 1.46
